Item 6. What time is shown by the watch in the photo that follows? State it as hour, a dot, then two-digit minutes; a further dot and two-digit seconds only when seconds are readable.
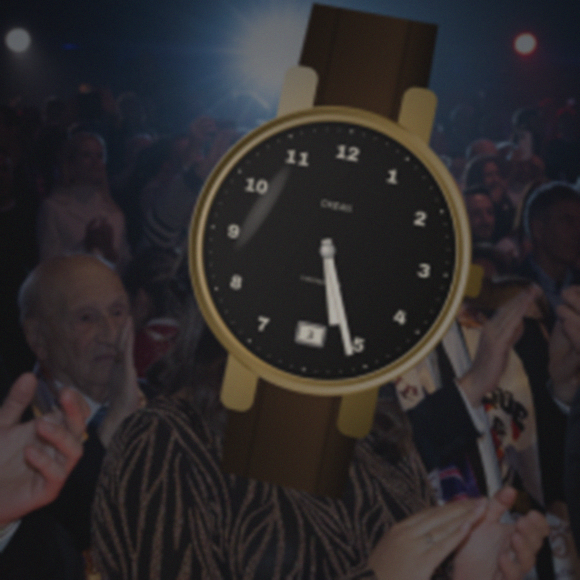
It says 5.26
